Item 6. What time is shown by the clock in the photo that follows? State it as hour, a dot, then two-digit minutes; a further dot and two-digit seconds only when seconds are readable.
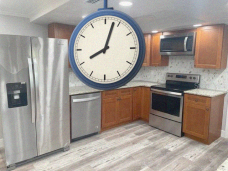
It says 8.03
